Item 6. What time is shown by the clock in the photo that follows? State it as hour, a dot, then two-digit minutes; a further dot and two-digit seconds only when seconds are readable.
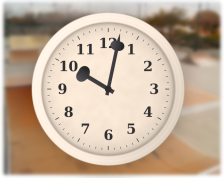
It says 10.02
